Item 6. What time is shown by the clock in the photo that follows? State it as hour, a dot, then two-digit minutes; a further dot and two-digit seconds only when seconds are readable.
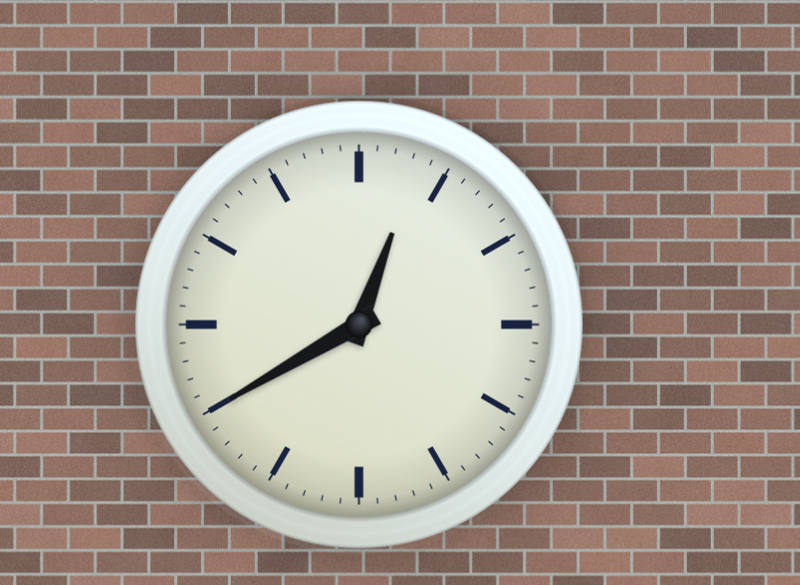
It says 12.40
